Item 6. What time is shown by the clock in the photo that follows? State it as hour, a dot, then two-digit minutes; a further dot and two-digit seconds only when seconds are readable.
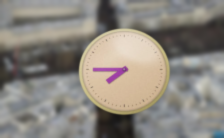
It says 7.45
